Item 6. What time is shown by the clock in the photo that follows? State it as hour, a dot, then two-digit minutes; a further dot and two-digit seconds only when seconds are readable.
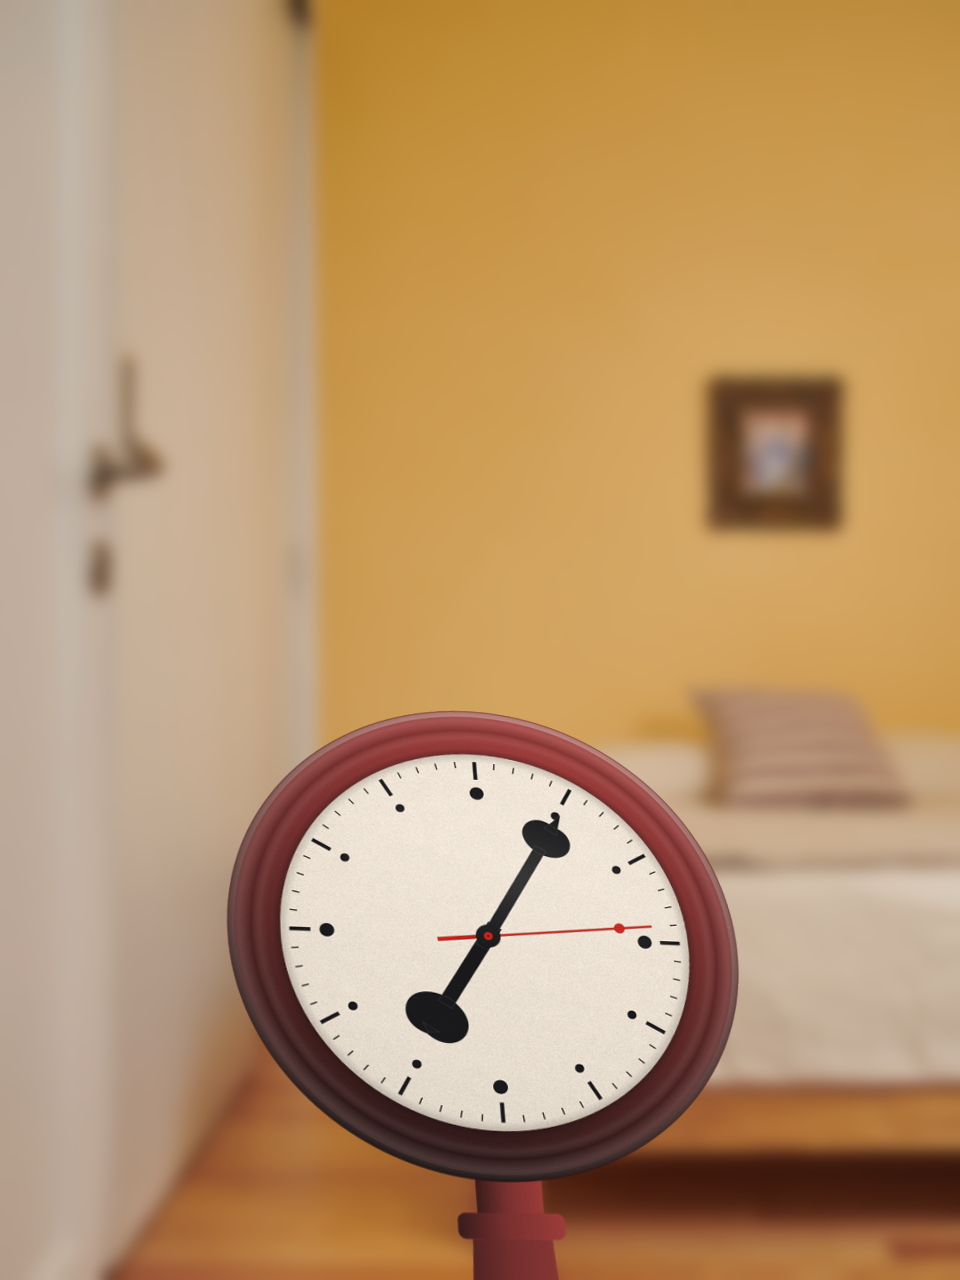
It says 7.05.14
